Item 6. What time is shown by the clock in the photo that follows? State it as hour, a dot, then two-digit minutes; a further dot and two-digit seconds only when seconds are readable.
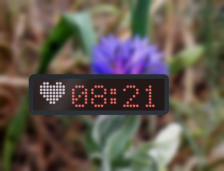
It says 8.21
